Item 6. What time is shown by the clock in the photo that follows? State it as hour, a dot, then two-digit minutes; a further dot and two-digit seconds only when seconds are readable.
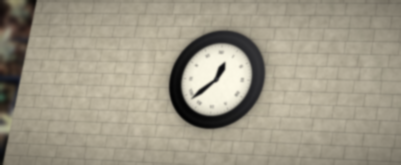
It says 12.38
